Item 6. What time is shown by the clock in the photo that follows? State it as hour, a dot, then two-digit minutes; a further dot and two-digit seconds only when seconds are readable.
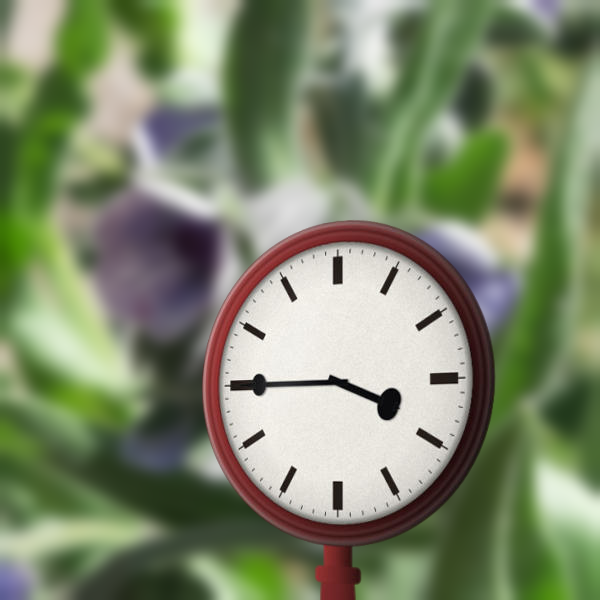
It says 3.45
